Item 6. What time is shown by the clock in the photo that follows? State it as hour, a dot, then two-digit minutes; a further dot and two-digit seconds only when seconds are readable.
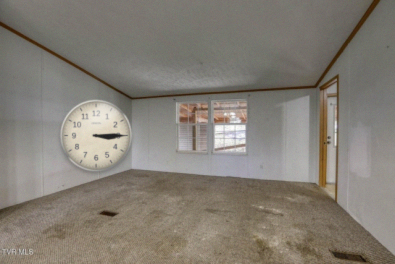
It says 3.15
